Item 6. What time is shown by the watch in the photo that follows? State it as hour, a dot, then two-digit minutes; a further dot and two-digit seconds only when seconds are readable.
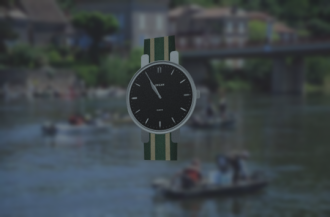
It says 10.55
